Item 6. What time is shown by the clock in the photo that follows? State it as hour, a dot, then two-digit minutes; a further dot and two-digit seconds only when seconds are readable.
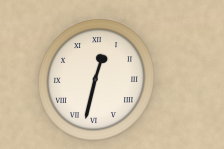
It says 12.32
